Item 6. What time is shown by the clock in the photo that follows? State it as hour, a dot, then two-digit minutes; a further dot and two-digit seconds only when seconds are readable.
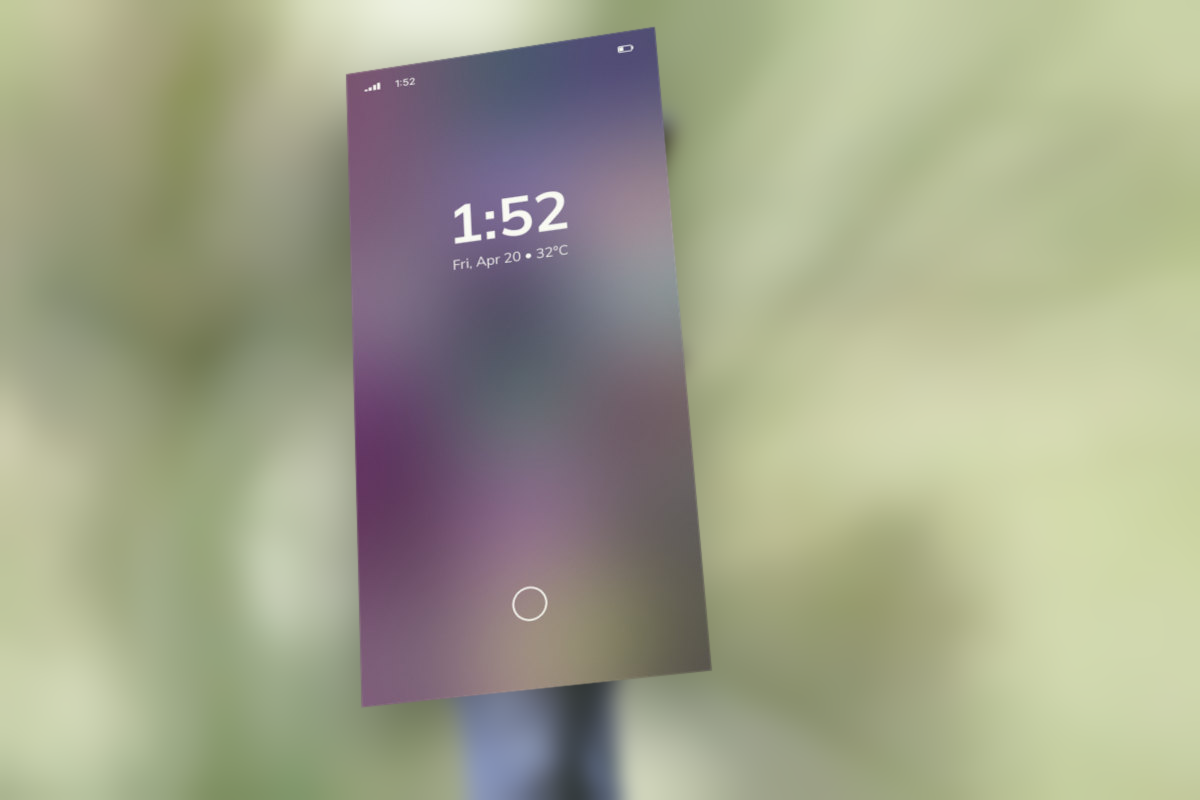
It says 1.52
